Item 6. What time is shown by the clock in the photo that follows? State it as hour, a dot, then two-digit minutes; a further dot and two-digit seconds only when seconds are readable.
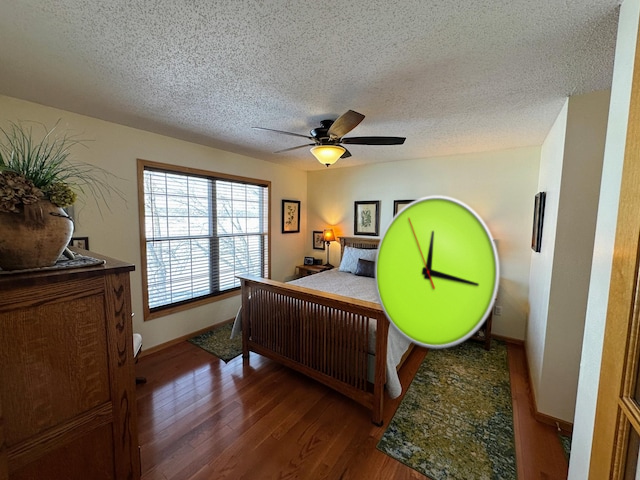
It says 12.16.56
